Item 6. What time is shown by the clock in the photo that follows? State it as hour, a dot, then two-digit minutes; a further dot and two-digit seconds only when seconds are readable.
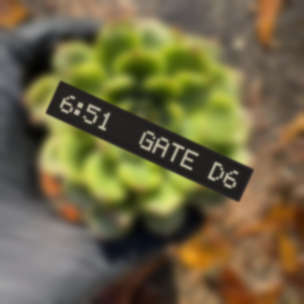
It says 6.51
